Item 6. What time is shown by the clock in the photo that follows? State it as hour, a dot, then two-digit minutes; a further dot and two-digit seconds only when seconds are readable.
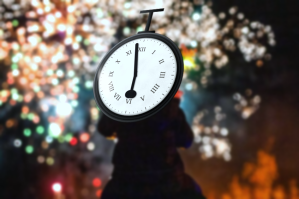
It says 5.58
